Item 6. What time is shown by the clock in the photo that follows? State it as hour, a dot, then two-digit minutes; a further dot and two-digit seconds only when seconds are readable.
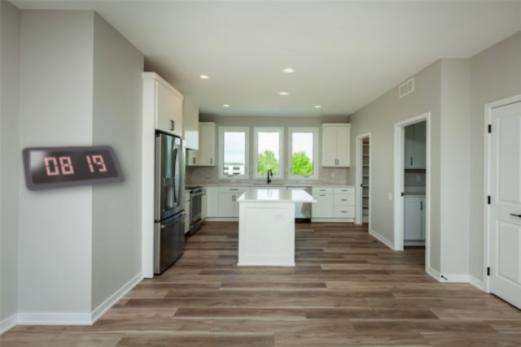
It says 8.19
